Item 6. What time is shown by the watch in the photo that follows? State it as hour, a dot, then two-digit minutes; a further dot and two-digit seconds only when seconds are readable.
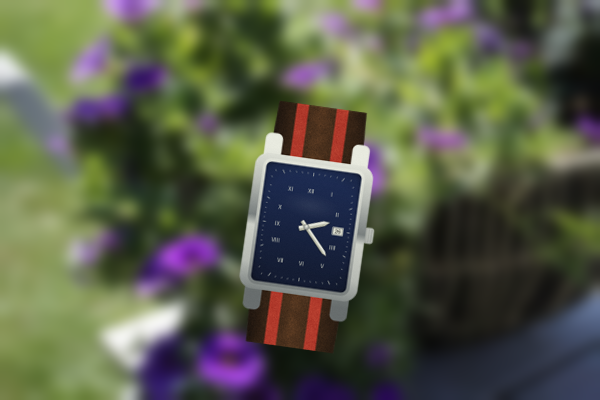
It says 2.23
